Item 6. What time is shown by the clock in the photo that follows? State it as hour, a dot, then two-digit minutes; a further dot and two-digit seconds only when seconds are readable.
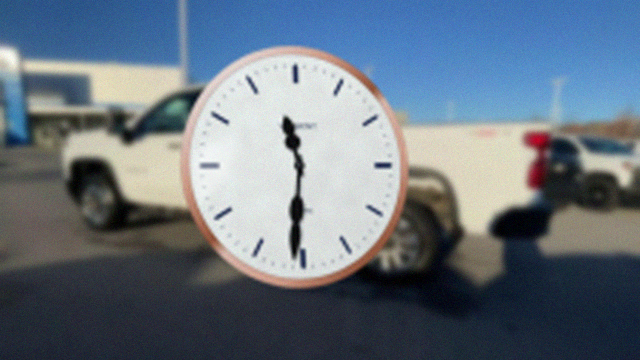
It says 11.31
